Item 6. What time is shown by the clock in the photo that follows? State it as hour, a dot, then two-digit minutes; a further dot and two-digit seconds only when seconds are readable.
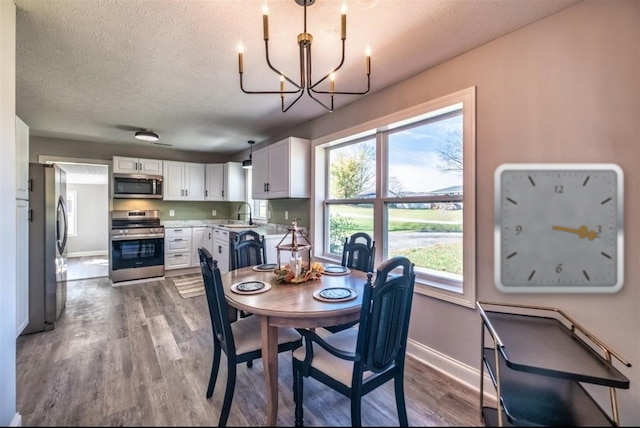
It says 3.17
